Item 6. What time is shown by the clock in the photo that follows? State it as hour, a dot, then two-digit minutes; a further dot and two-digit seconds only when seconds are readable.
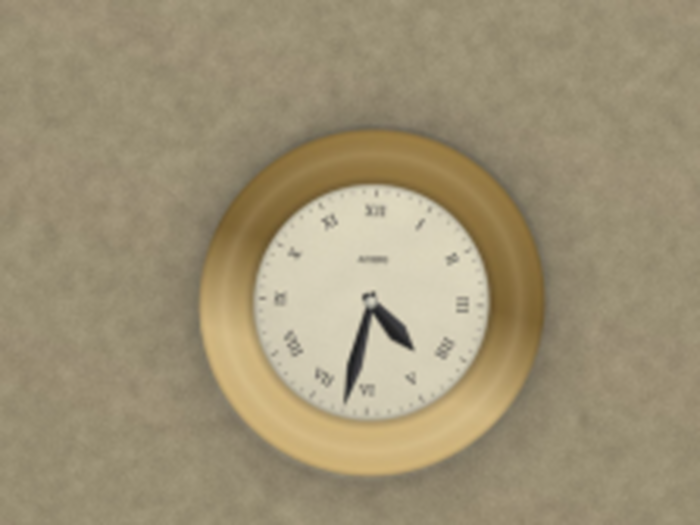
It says 4.32
